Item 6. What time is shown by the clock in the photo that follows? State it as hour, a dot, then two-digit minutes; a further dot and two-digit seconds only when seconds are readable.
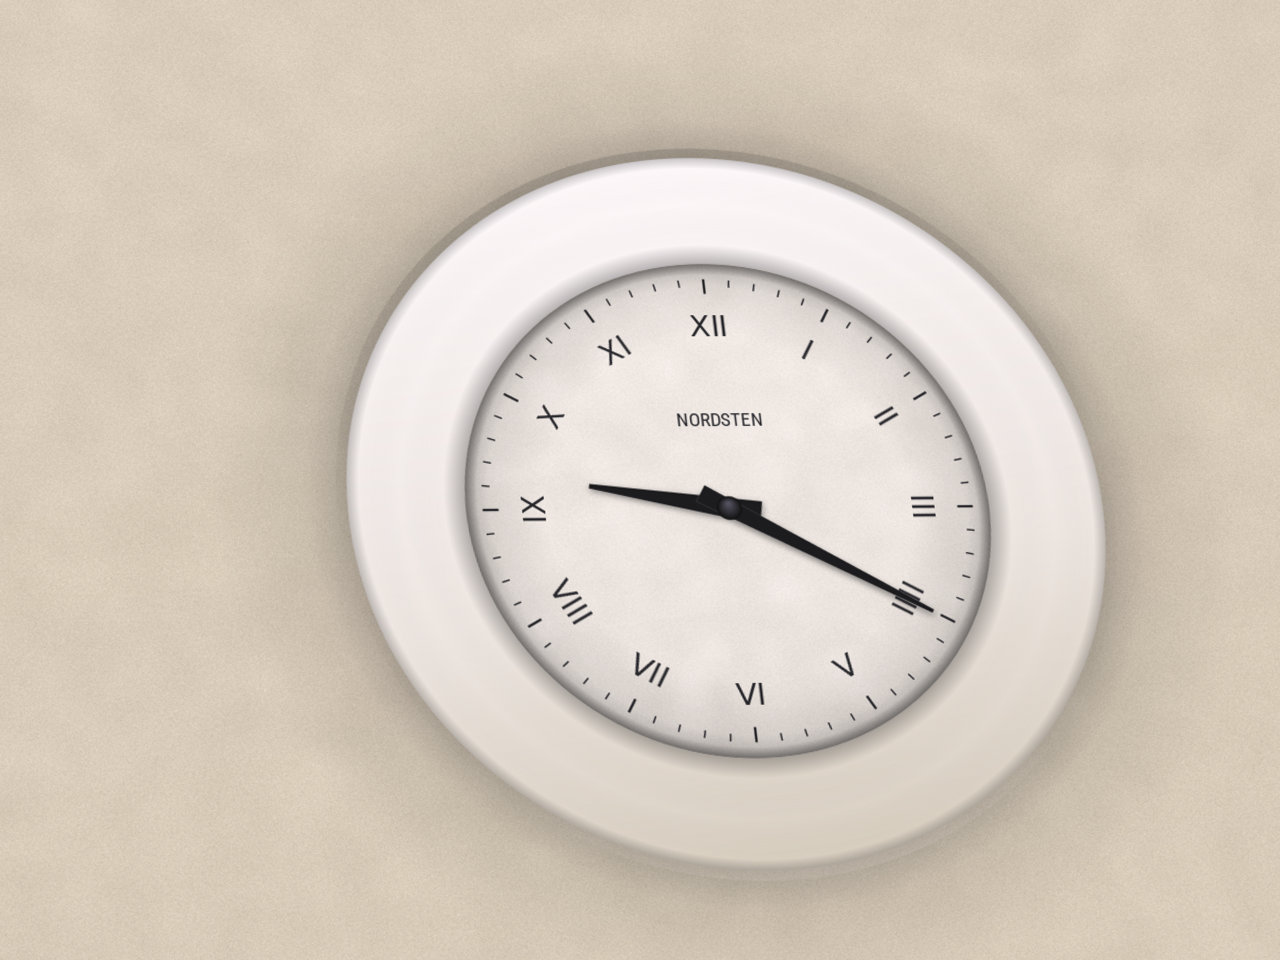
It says 9.20
